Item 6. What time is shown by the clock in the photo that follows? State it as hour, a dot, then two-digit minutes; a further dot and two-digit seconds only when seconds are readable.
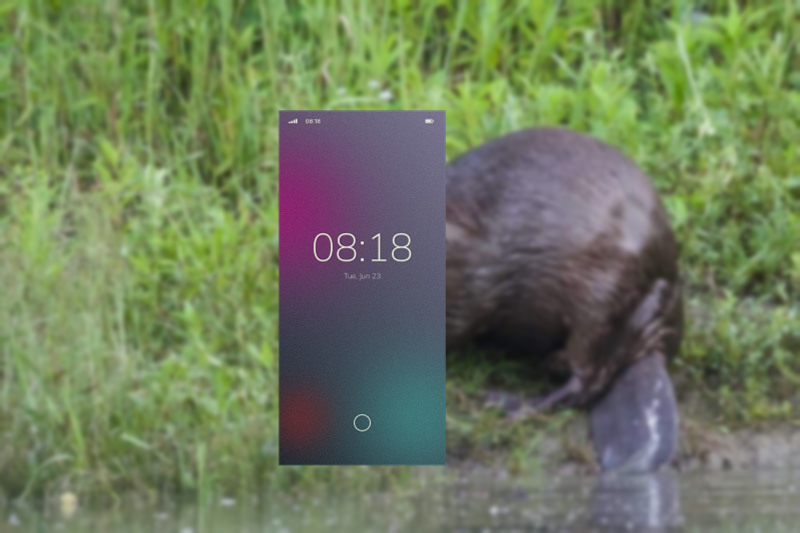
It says 8.18
